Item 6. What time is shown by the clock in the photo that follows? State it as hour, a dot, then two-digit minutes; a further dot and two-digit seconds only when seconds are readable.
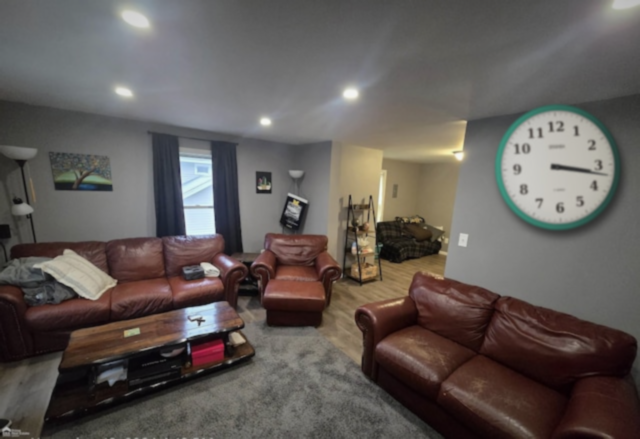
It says 3.17
